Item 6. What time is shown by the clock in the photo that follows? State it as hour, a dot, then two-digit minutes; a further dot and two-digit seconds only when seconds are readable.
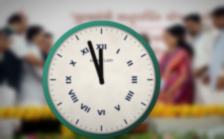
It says 11.57
